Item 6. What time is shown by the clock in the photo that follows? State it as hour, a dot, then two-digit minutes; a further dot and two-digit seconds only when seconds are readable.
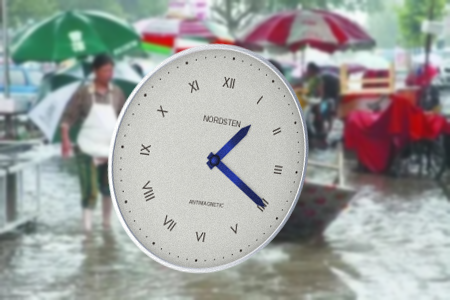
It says 1.20
